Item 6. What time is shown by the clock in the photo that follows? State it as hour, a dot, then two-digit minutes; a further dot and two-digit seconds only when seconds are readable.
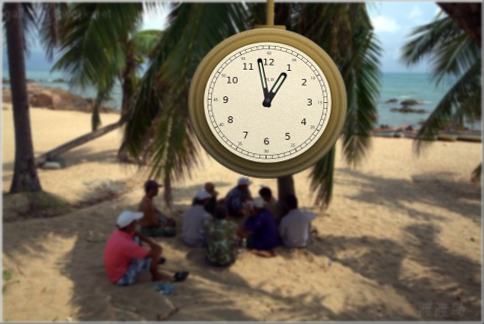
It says 12.58
